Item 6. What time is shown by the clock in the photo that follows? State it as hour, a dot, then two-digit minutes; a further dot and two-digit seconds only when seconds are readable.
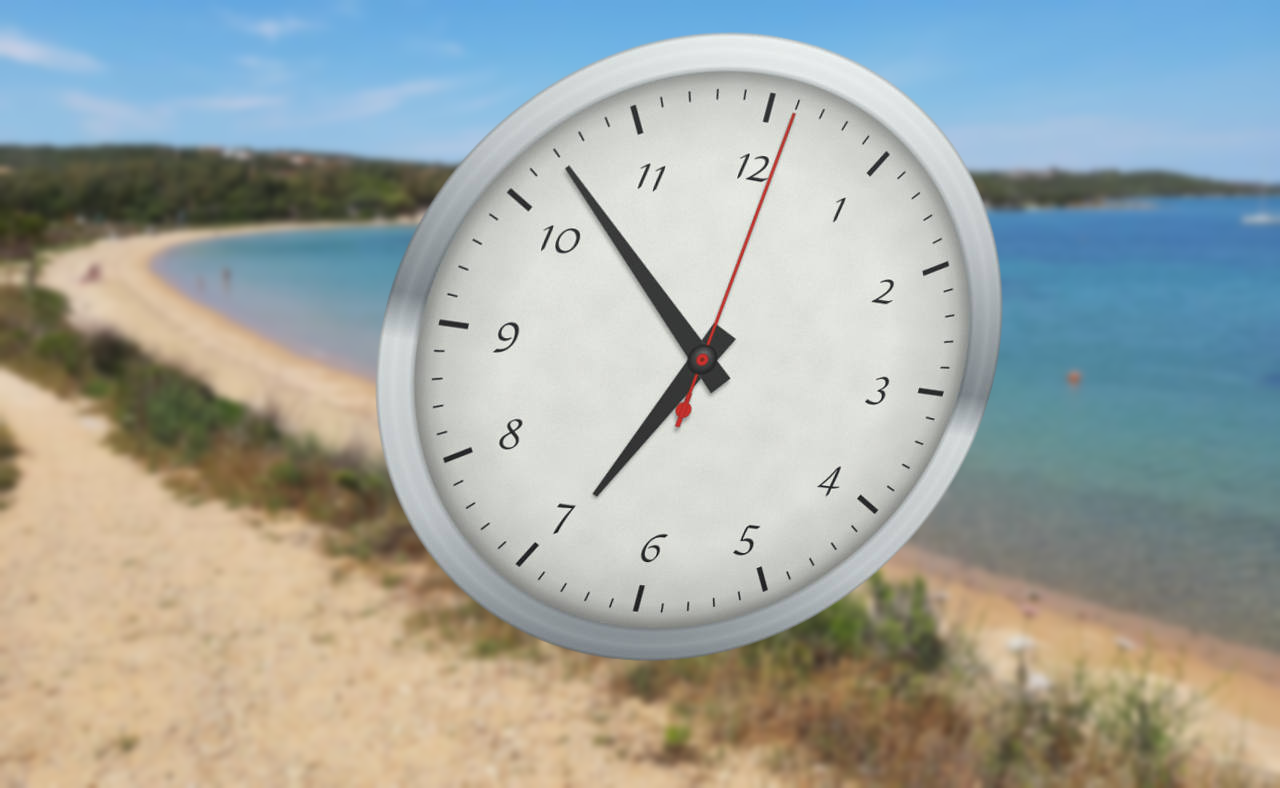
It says 6.52.01
